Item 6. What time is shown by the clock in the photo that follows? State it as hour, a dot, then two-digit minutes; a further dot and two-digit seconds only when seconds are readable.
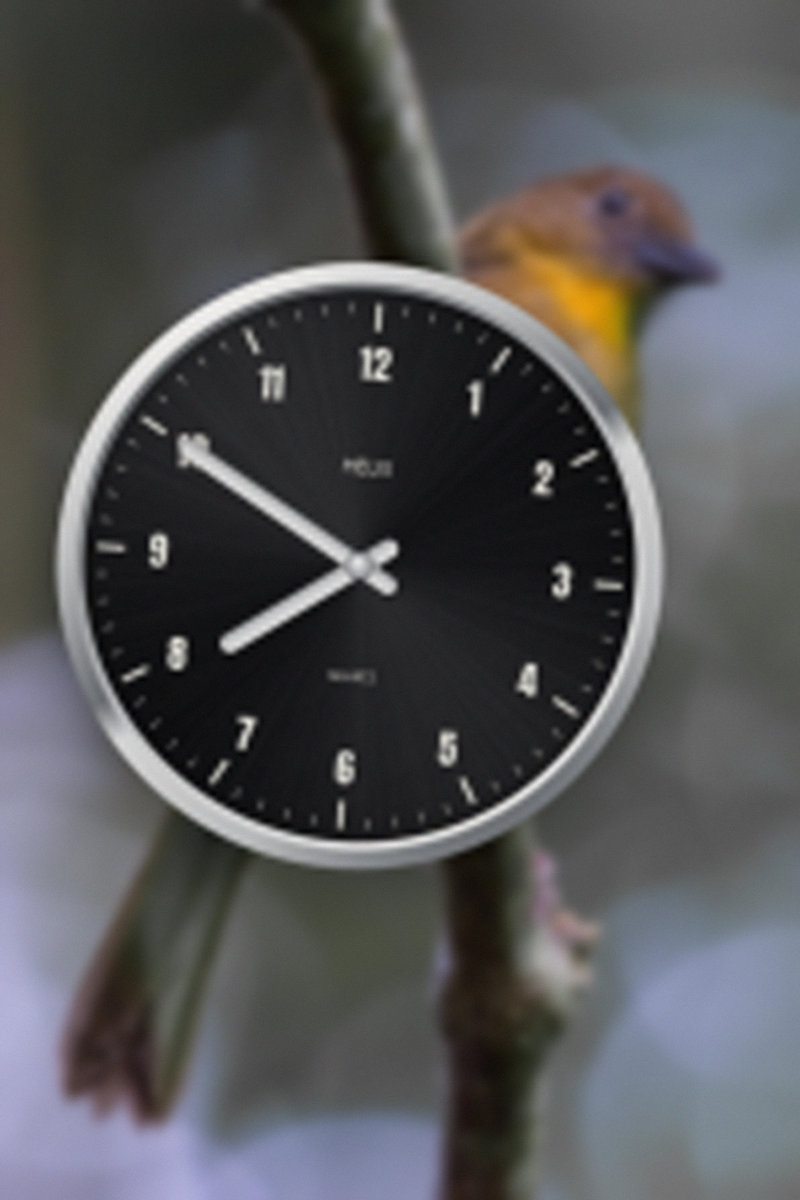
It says 7.50
